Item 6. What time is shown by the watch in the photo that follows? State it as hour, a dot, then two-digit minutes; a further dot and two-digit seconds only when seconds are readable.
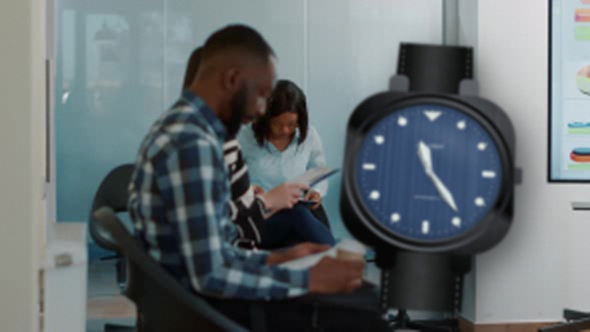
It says 11.24
